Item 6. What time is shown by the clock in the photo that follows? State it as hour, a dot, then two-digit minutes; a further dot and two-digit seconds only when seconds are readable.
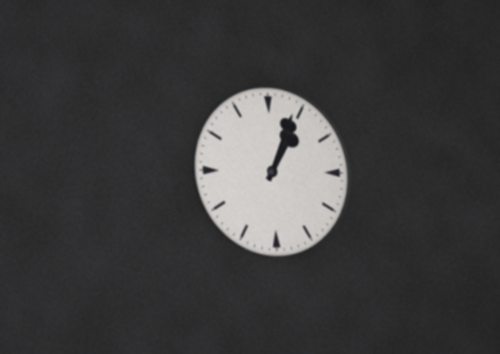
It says 1.04
